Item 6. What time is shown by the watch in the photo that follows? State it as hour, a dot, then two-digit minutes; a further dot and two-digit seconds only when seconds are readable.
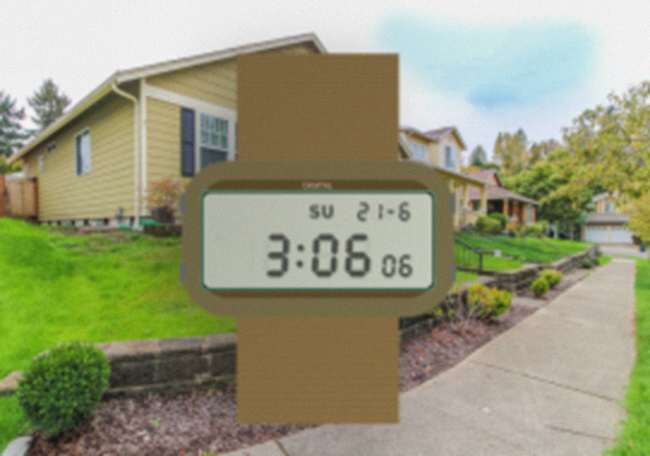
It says 3.06.06
